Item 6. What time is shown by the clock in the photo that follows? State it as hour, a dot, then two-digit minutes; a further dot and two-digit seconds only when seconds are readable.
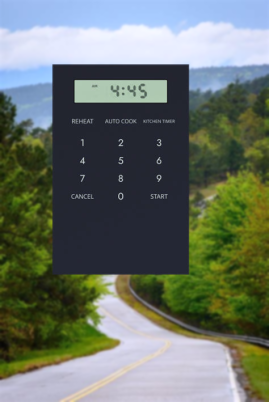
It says 4.45
